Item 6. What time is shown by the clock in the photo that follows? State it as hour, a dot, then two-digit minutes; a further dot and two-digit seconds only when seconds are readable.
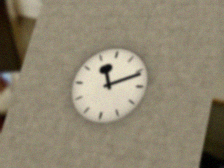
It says 11.11
